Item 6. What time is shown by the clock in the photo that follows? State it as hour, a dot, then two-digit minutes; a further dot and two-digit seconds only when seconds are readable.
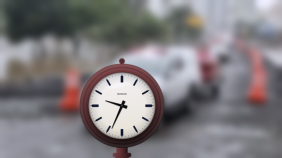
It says 9.34
